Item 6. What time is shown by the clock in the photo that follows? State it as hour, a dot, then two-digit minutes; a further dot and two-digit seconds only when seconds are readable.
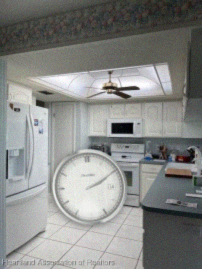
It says 2.10
